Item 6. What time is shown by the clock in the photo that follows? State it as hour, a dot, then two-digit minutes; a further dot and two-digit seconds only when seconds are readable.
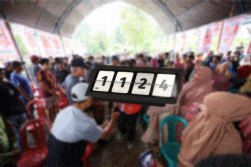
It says 11.24
